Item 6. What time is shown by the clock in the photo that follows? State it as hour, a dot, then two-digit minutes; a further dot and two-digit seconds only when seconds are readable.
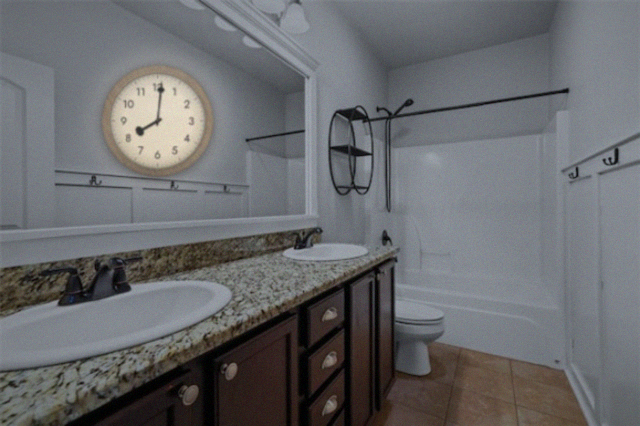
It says 8.01
